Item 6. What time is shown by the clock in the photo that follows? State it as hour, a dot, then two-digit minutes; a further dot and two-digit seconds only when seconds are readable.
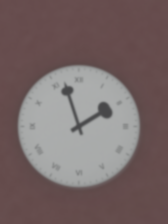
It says 1.57
